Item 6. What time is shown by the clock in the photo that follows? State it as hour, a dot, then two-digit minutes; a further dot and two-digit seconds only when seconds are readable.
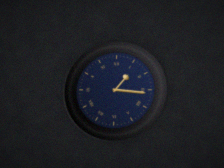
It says 1.16
